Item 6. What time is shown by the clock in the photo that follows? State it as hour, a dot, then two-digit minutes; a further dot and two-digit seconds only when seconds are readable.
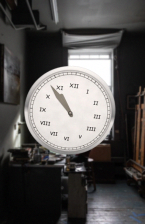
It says 10.53
